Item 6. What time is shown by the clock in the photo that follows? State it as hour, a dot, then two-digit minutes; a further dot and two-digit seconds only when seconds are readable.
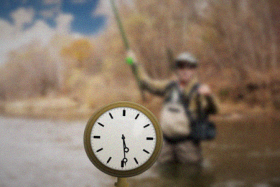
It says 5.29
